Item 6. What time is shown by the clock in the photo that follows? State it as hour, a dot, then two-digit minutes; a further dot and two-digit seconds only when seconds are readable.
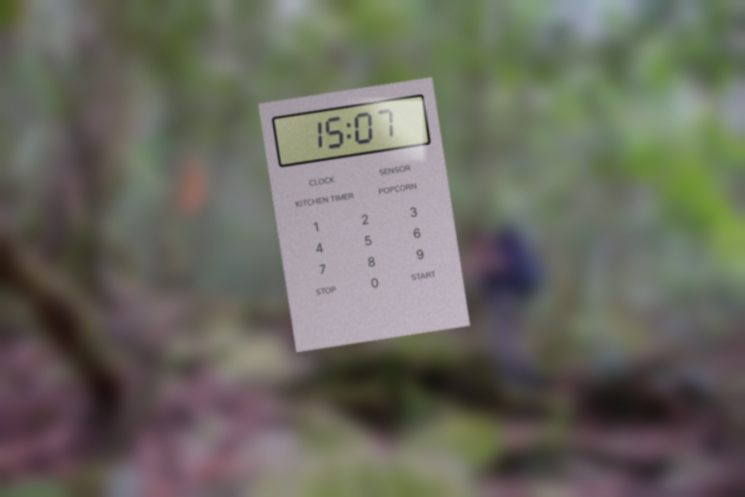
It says 15.07
